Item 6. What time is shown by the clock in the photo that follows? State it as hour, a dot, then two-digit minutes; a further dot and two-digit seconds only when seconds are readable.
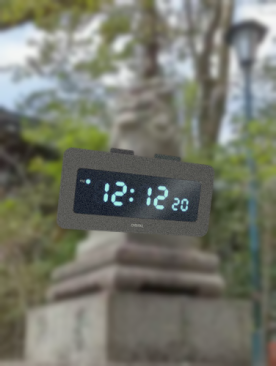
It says 12.12.20
